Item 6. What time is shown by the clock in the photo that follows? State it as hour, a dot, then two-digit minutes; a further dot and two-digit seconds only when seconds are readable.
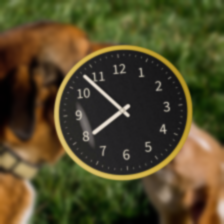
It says 7.53
